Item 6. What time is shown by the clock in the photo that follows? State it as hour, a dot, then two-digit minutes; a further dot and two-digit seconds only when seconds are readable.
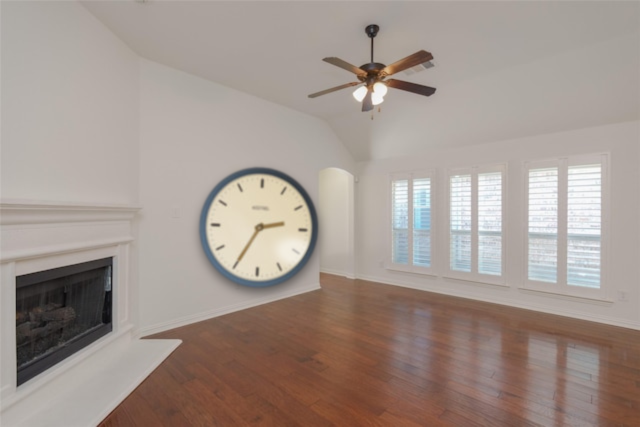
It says 2.35
